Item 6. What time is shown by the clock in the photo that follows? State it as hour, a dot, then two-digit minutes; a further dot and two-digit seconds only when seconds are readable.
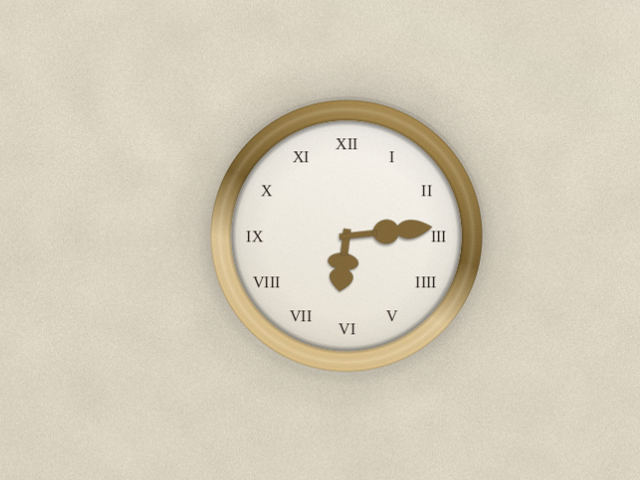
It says 6.14
